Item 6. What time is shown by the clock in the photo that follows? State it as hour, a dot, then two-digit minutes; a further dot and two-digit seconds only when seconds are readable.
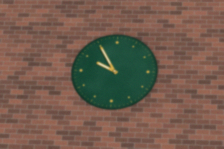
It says 9.55
